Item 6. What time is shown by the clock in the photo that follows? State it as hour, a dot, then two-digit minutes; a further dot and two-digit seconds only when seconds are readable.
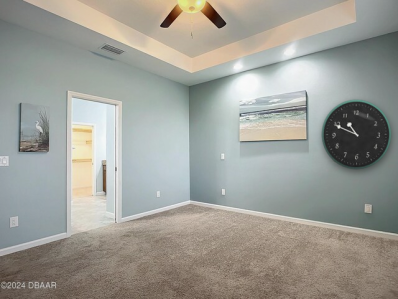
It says 10.49
